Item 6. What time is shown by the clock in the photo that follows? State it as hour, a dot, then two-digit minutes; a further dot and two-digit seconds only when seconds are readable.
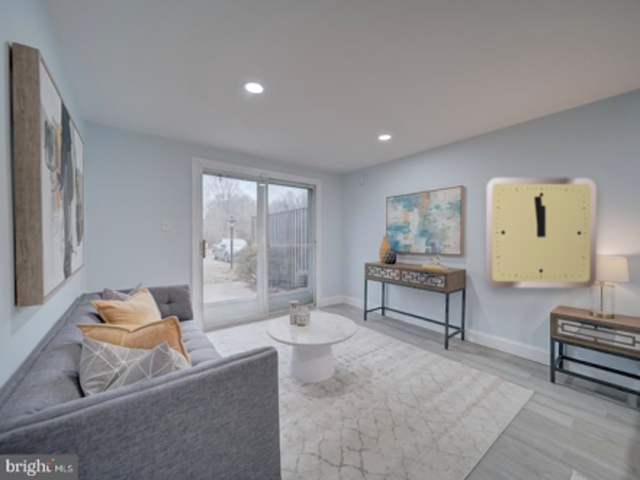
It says 11.59
